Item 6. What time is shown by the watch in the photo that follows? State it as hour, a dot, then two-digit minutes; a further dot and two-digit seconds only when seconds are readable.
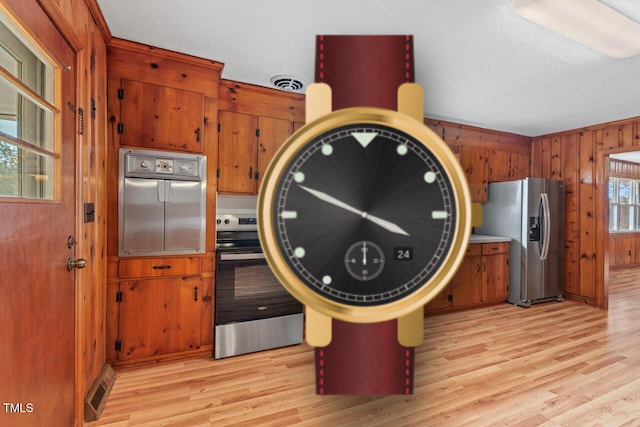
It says 3.49
